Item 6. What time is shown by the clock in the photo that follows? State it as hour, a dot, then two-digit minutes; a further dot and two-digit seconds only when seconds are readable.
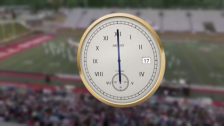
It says 6.00
